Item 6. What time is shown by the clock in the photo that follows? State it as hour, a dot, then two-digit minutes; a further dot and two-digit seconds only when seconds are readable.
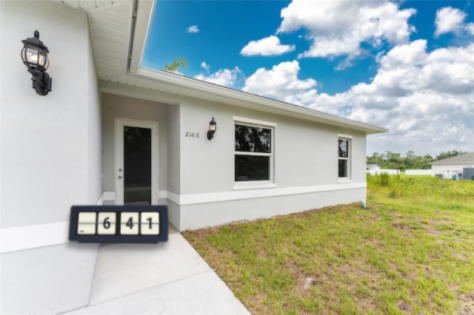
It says 6.41
